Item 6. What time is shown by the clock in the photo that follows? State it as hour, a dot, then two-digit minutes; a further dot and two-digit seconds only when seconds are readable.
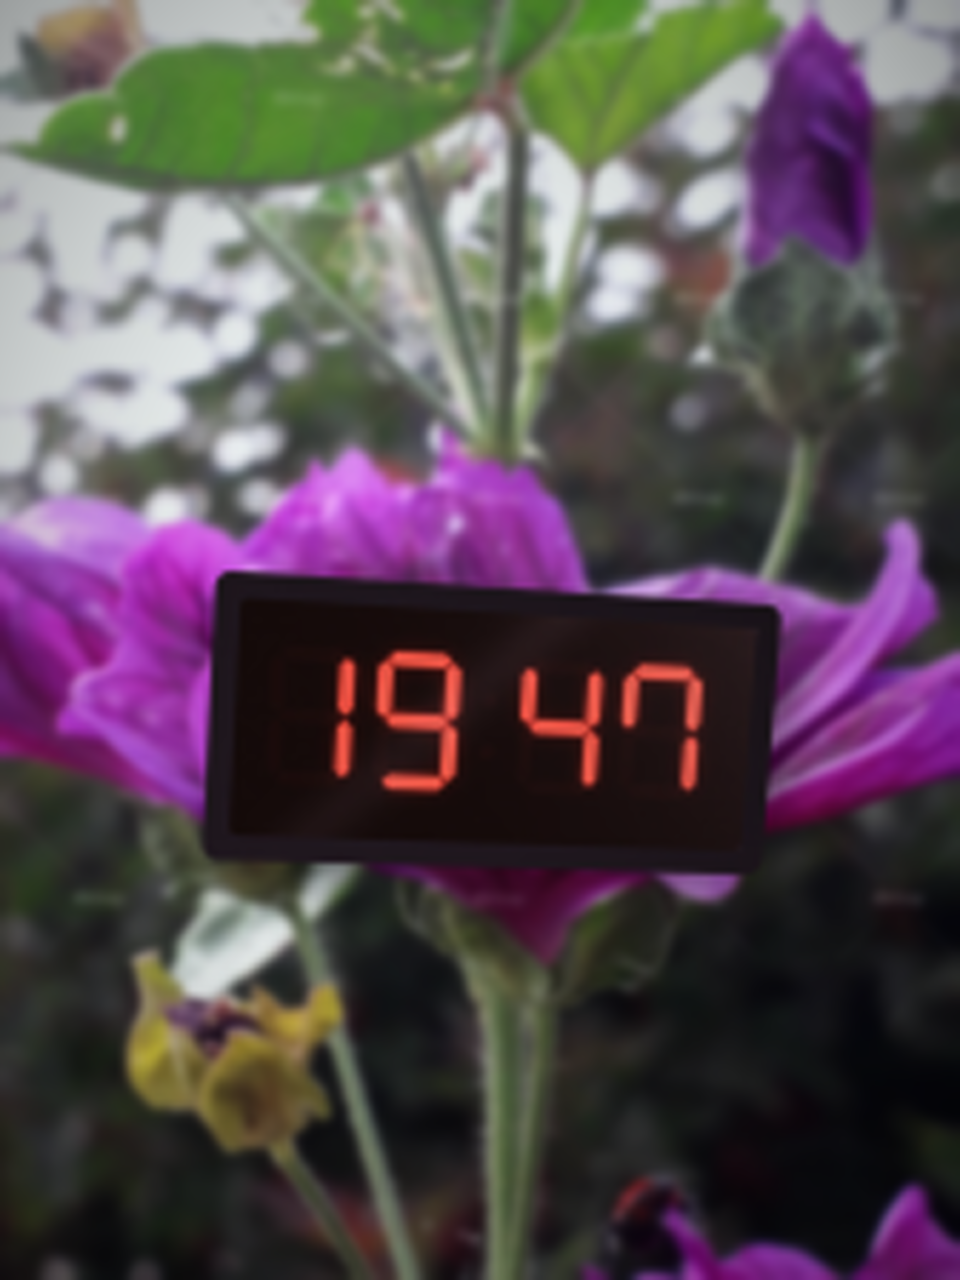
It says 19.47
